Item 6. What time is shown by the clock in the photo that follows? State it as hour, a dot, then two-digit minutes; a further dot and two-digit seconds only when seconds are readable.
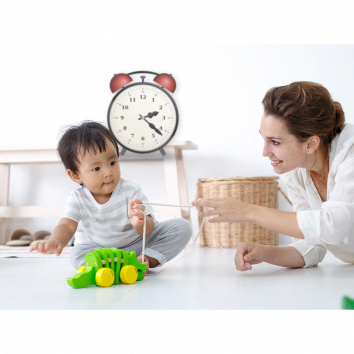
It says 2.22
